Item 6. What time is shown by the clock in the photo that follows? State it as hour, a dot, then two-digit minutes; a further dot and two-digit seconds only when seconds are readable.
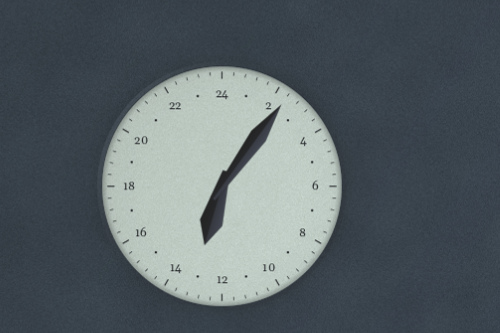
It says 13.06
